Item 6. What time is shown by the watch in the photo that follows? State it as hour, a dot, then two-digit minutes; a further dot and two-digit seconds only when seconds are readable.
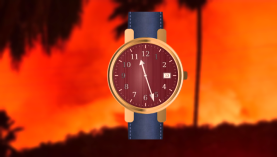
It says 11.27
